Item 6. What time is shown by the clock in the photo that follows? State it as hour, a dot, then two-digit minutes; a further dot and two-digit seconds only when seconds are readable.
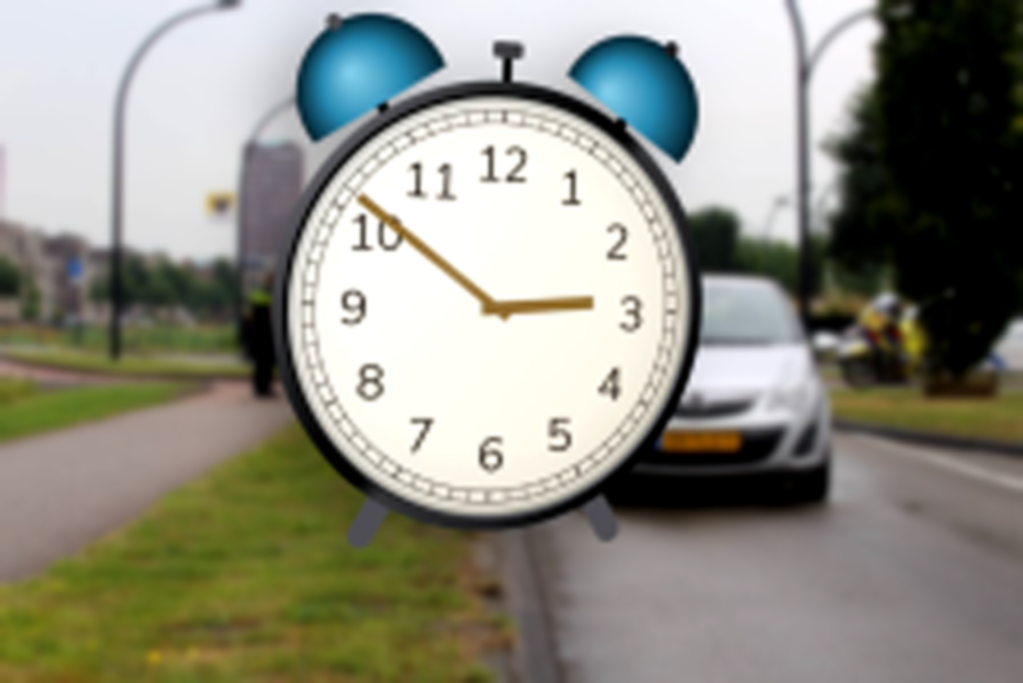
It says 2.51
